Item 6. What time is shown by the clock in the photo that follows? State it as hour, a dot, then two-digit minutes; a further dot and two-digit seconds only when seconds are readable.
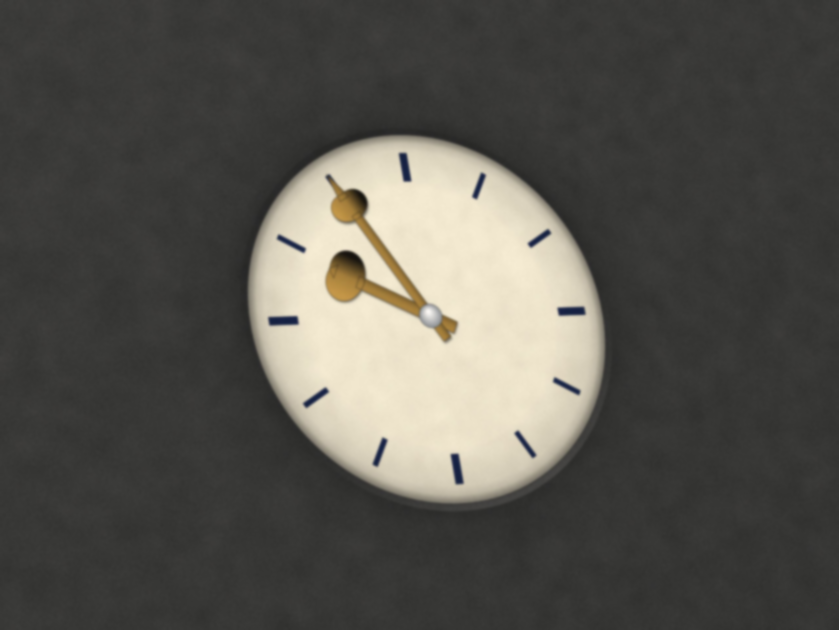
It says 9.55
